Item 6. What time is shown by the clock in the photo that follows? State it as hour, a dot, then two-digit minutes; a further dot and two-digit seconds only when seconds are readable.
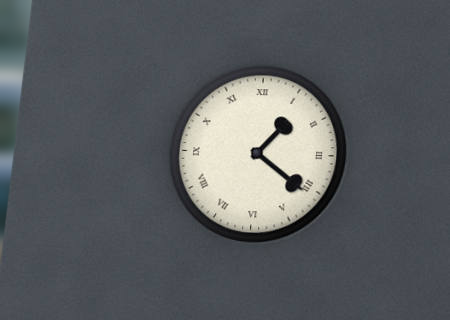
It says 1.21
